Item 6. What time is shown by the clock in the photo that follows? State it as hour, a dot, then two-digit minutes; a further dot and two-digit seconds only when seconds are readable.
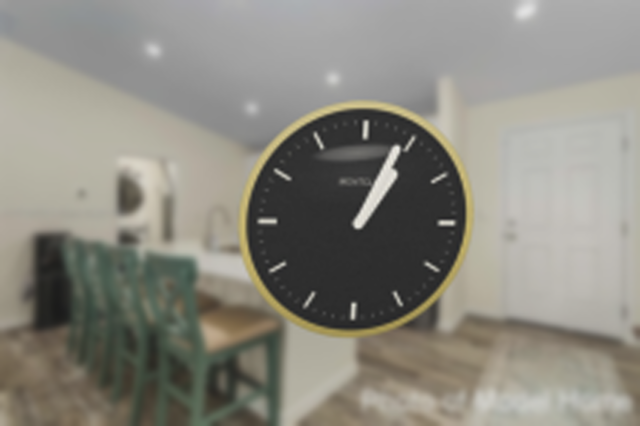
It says 1.04
